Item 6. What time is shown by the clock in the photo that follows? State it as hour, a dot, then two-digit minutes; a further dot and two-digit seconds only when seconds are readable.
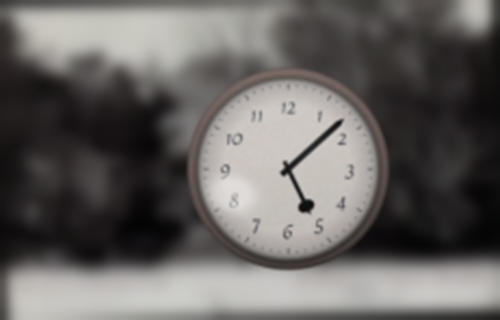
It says 5.08
